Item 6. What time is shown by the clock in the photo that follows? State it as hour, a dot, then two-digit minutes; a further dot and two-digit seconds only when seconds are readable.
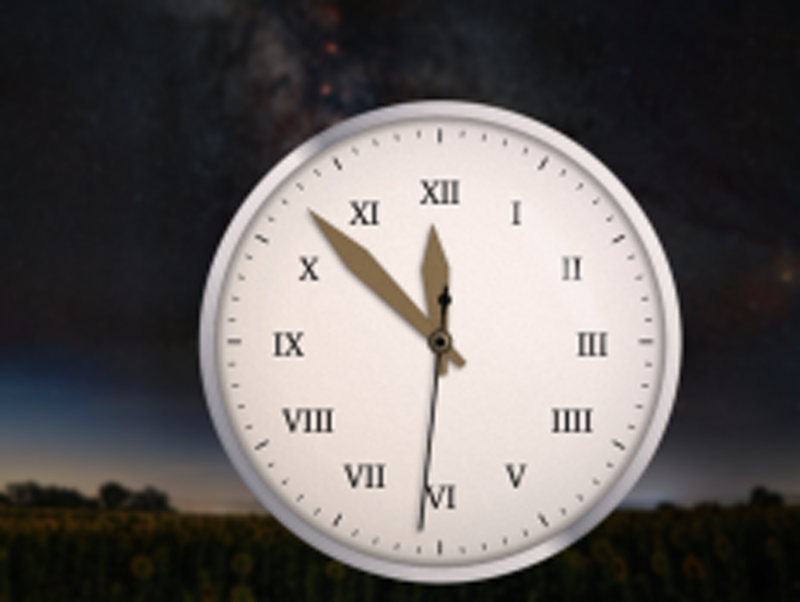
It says 11.52.31
